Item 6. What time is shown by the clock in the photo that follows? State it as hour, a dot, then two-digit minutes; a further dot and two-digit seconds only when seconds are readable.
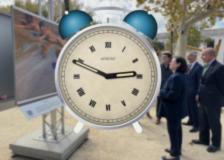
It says 2.49
